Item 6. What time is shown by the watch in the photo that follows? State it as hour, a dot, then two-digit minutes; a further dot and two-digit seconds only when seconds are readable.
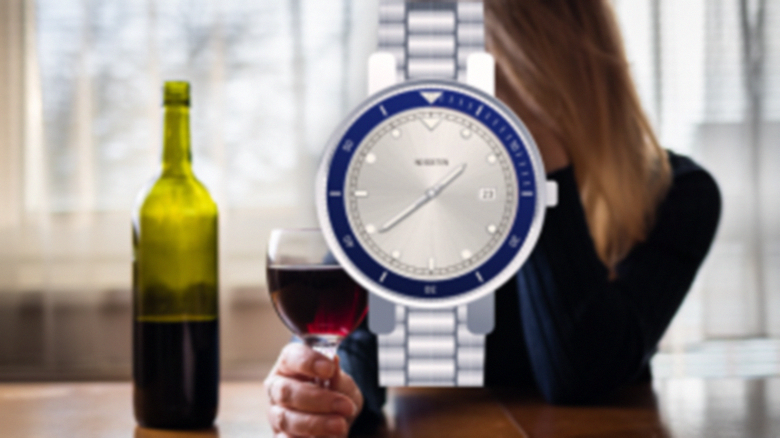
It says 1.39
